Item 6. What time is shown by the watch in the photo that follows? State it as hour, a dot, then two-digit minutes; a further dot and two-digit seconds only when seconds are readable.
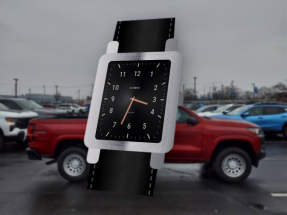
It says 3.33
